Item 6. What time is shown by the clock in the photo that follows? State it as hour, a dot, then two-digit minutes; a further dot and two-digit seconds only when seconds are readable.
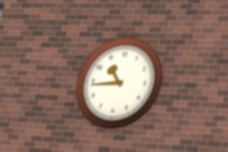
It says 10.44
